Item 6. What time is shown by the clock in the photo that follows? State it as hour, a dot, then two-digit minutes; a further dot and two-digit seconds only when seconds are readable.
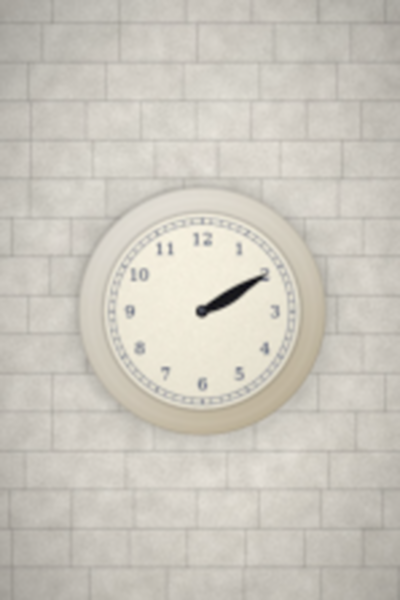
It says 2.10
